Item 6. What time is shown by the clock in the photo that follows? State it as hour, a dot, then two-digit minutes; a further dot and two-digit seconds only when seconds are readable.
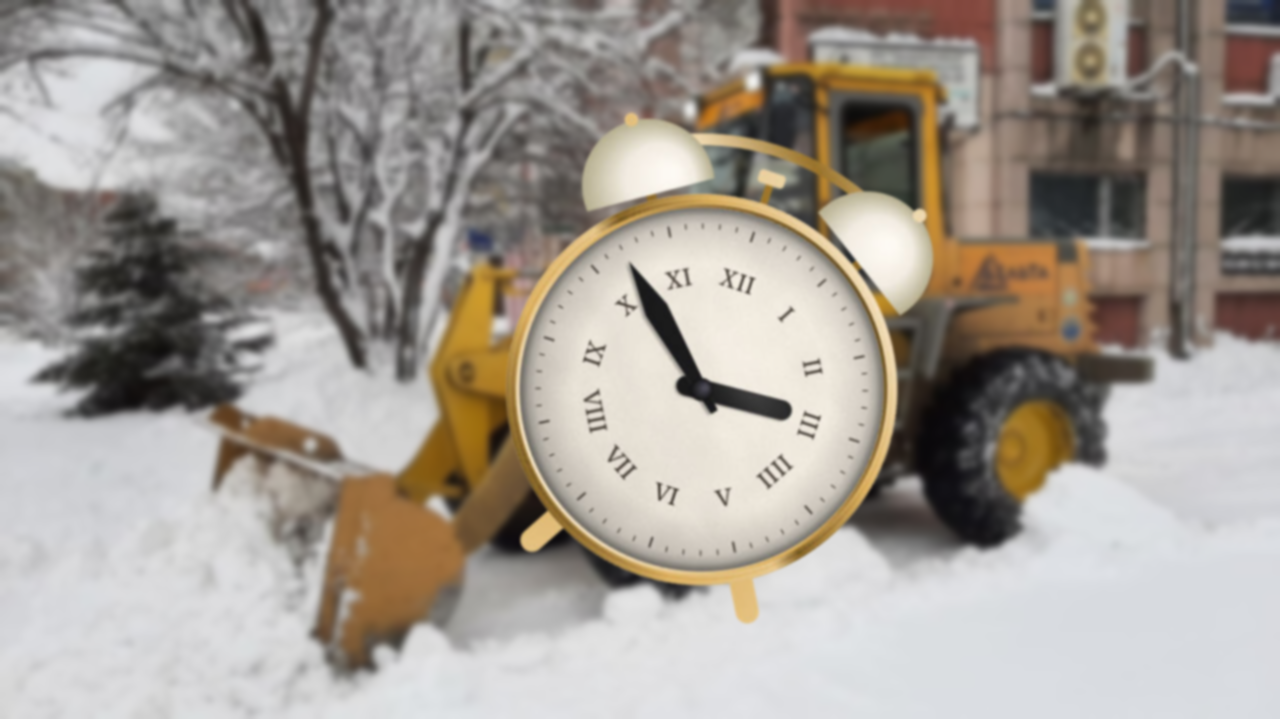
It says 2.52
